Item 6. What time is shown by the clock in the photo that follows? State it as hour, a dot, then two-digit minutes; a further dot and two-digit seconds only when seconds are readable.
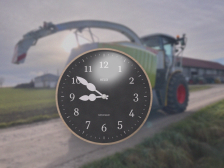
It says 8.51
